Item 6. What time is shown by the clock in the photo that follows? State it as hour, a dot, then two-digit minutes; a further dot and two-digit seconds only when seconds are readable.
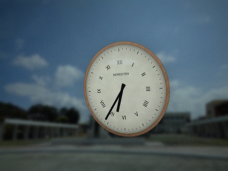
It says 6.36
